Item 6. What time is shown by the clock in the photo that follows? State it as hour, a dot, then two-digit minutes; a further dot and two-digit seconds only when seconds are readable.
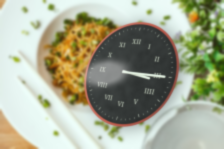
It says 3.15
